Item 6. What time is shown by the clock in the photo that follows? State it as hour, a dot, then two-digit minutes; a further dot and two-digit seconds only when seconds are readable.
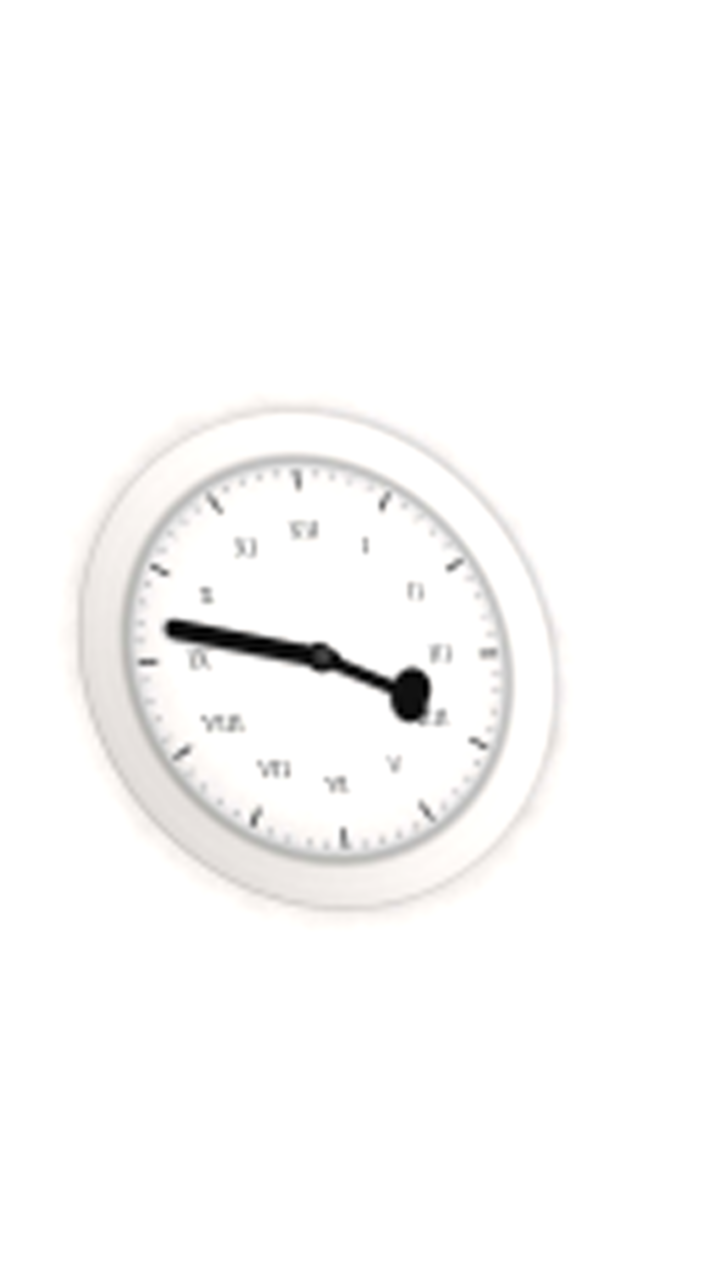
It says 3.47
